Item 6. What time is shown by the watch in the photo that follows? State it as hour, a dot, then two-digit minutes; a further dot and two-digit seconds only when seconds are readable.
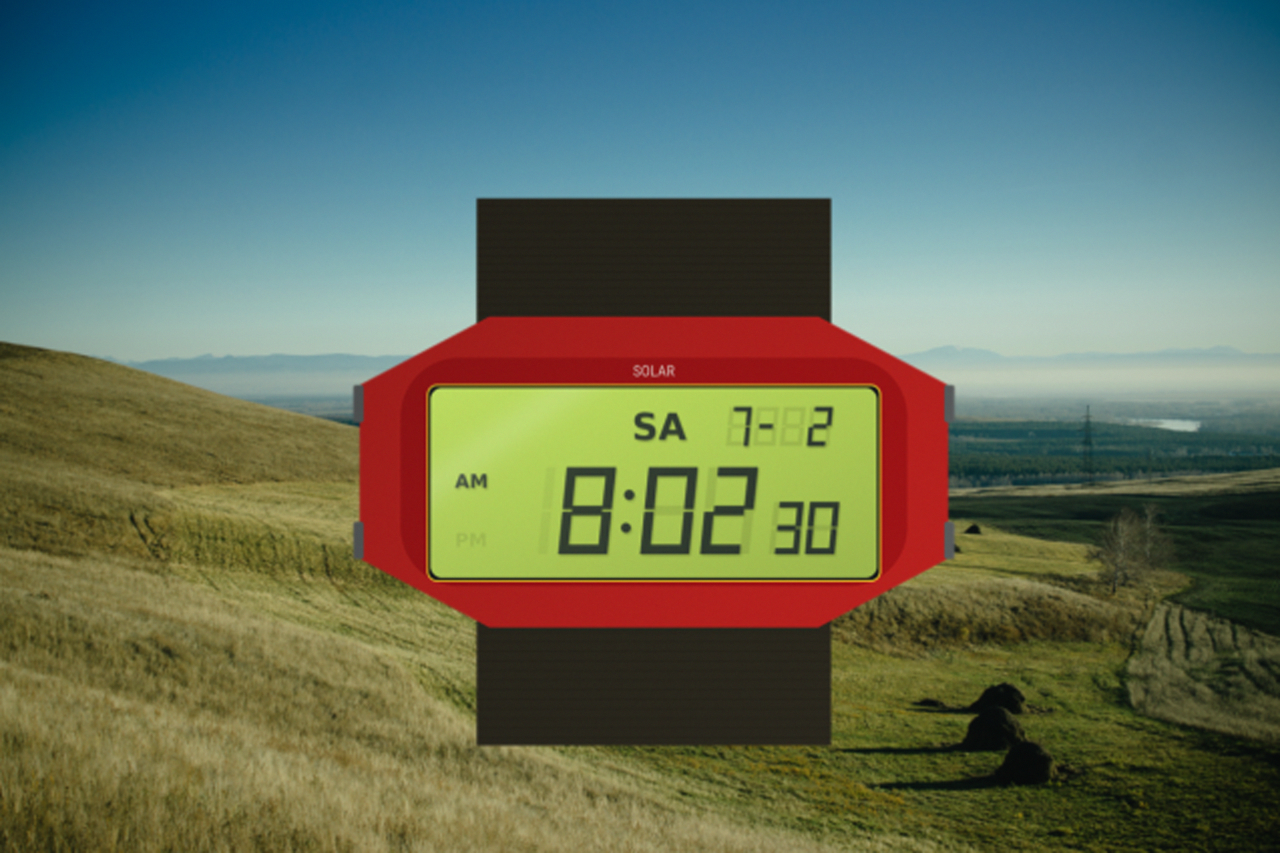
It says 8.02.30
